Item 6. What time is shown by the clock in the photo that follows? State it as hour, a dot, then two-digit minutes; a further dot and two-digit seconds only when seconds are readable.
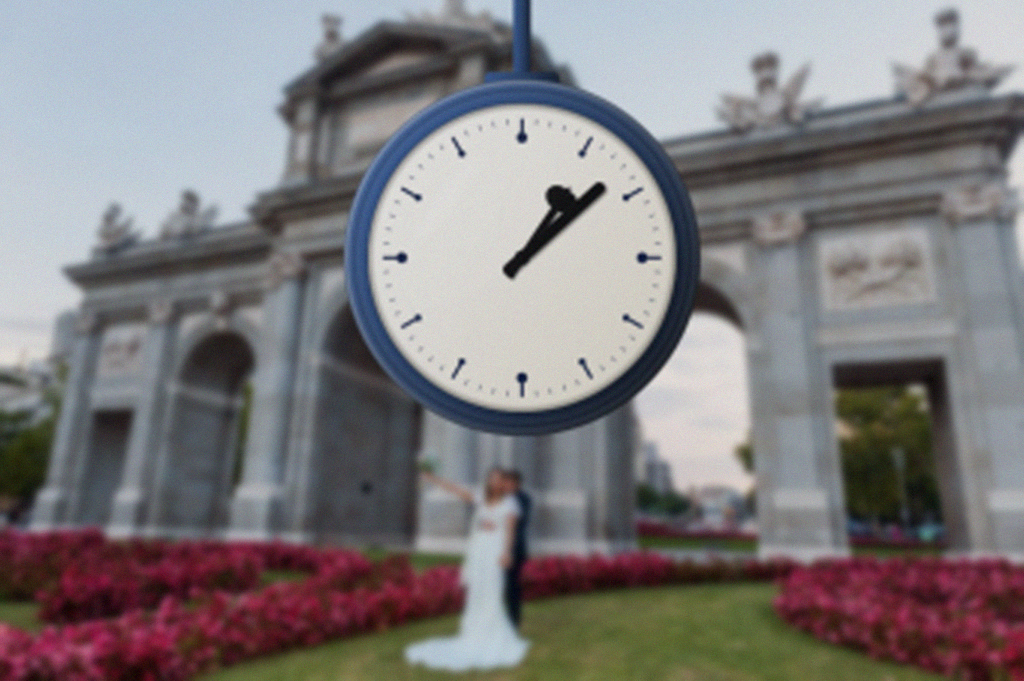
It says 1.08
